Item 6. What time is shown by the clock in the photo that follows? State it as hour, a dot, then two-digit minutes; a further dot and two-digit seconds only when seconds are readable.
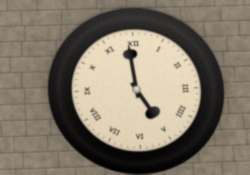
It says 4.59
